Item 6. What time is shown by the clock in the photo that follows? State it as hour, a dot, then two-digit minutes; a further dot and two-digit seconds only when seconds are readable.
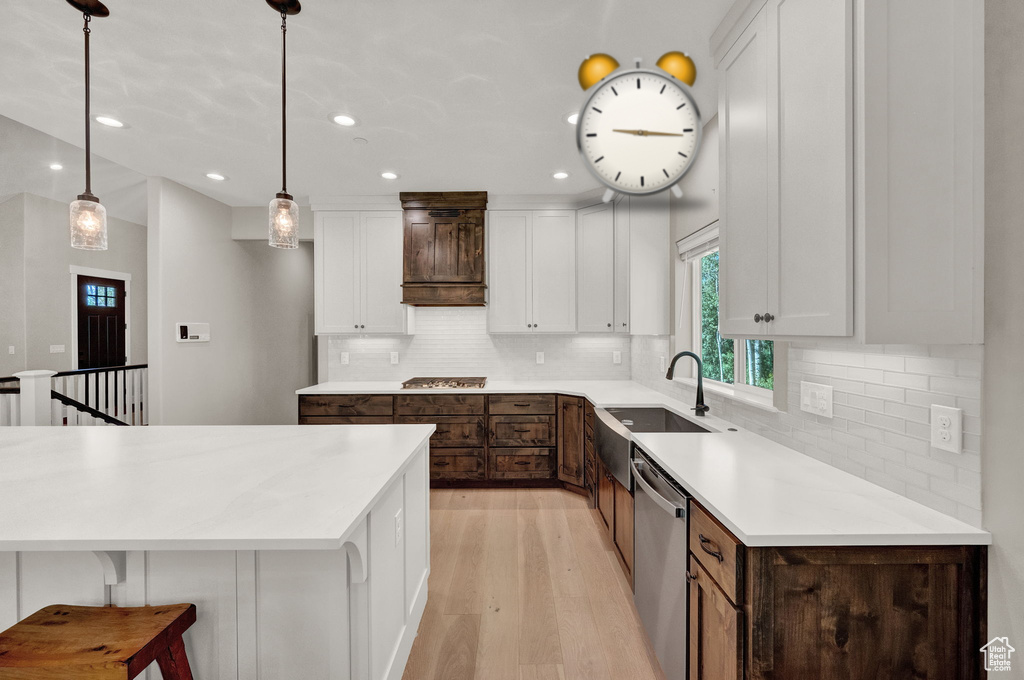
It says 9.16
